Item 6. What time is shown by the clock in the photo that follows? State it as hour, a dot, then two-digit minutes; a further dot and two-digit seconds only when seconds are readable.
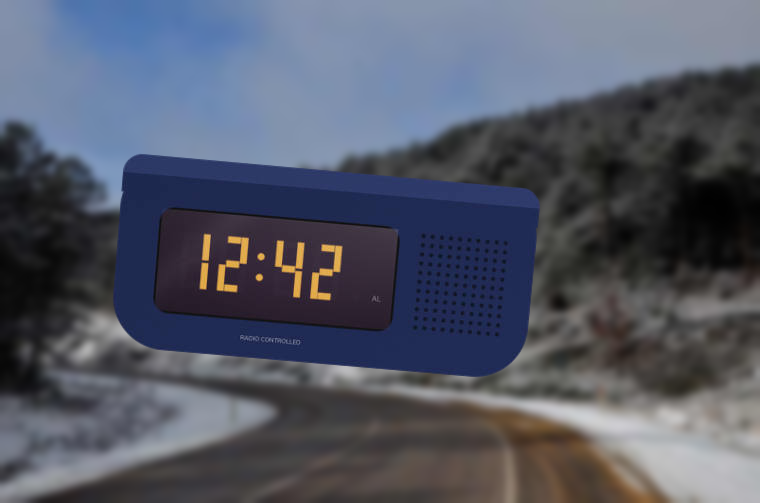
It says 12.42
